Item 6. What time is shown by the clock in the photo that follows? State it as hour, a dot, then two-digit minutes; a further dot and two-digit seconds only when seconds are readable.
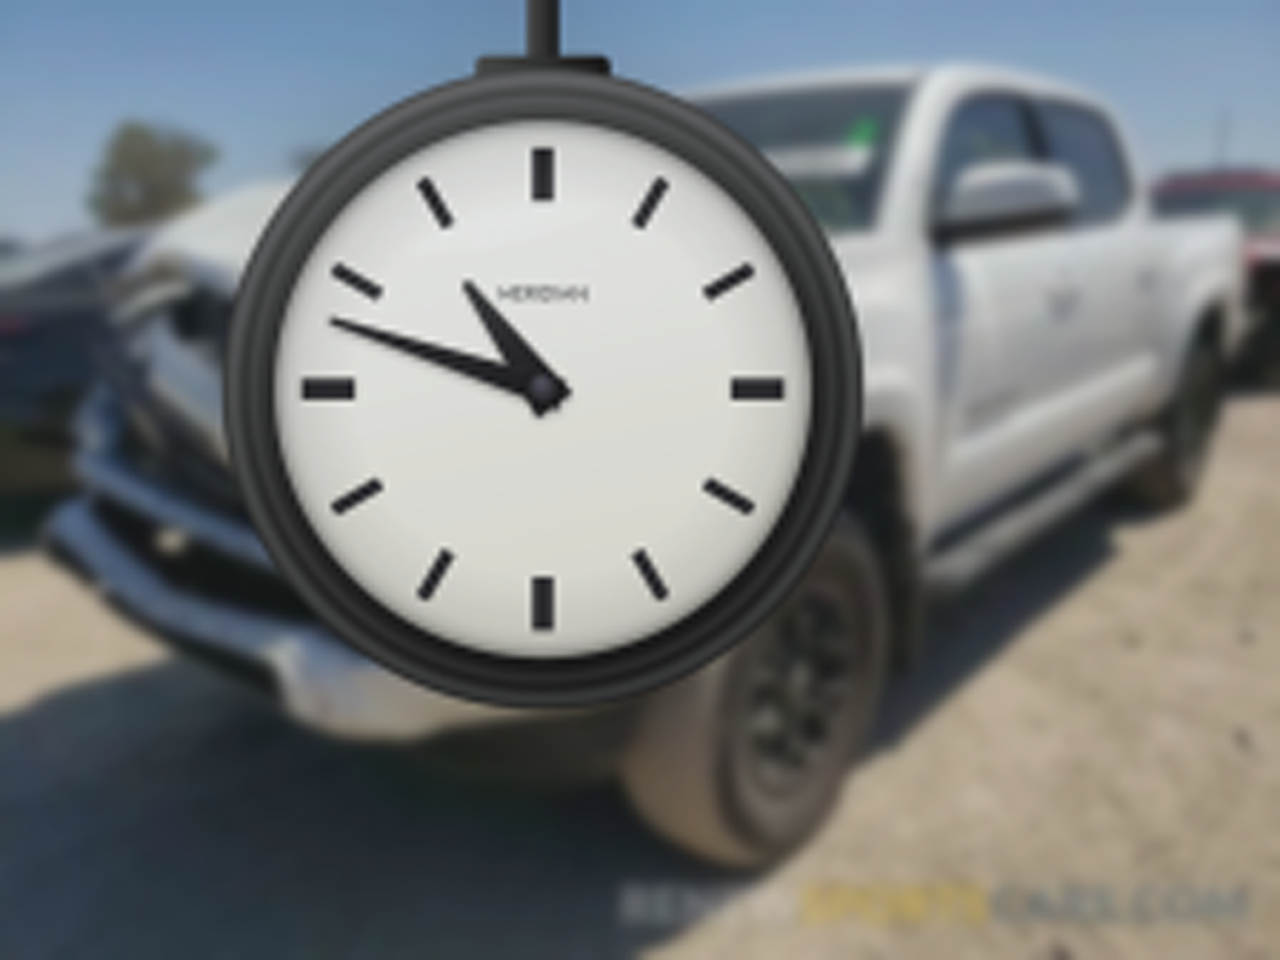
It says 10.48
